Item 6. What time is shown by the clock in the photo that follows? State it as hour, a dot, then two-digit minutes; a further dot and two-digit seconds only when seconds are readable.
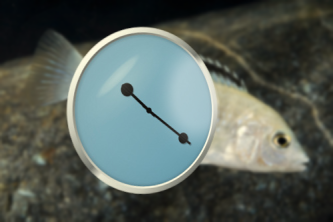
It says 10.21
